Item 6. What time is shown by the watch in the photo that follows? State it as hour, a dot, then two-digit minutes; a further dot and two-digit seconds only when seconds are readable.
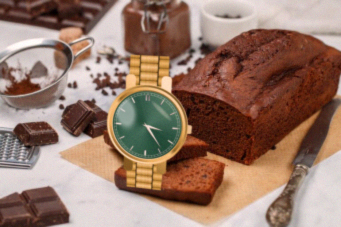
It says 3.24
